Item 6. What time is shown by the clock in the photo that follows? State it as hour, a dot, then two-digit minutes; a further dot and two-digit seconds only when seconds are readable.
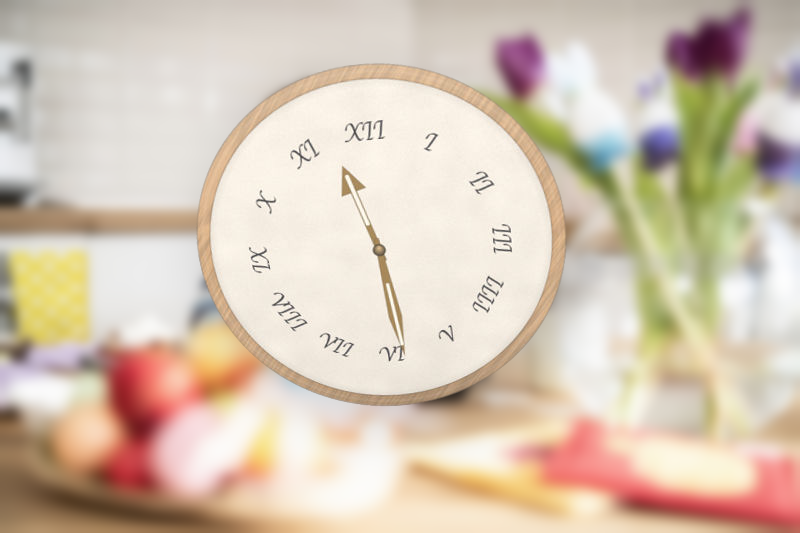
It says 11.29
